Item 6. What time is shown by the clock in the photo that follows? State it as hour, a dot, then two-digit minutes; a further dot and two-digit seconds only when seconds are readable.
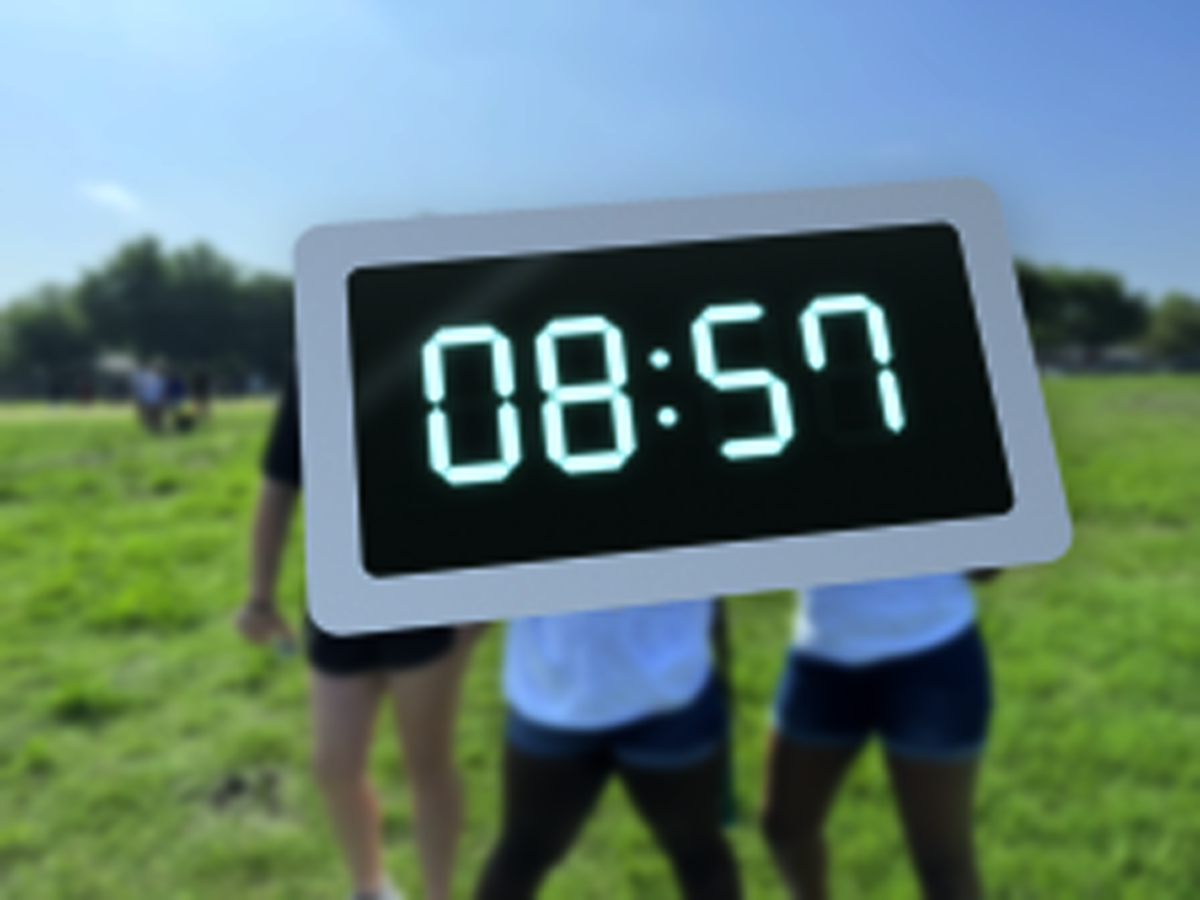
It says 8.57
